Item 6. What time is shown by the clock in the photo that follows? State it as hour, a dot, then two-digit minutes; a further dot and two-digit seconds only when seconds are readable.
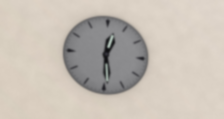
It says 12.29
